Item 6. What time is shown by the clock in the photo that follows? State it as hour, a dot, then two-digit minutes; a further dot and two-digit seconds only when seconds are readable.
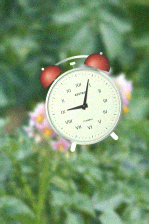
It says 9.04
